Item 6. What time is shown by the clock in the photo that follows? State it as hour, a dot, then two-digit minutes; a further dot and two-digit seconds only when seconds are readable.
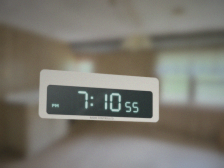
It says 7.10.55
